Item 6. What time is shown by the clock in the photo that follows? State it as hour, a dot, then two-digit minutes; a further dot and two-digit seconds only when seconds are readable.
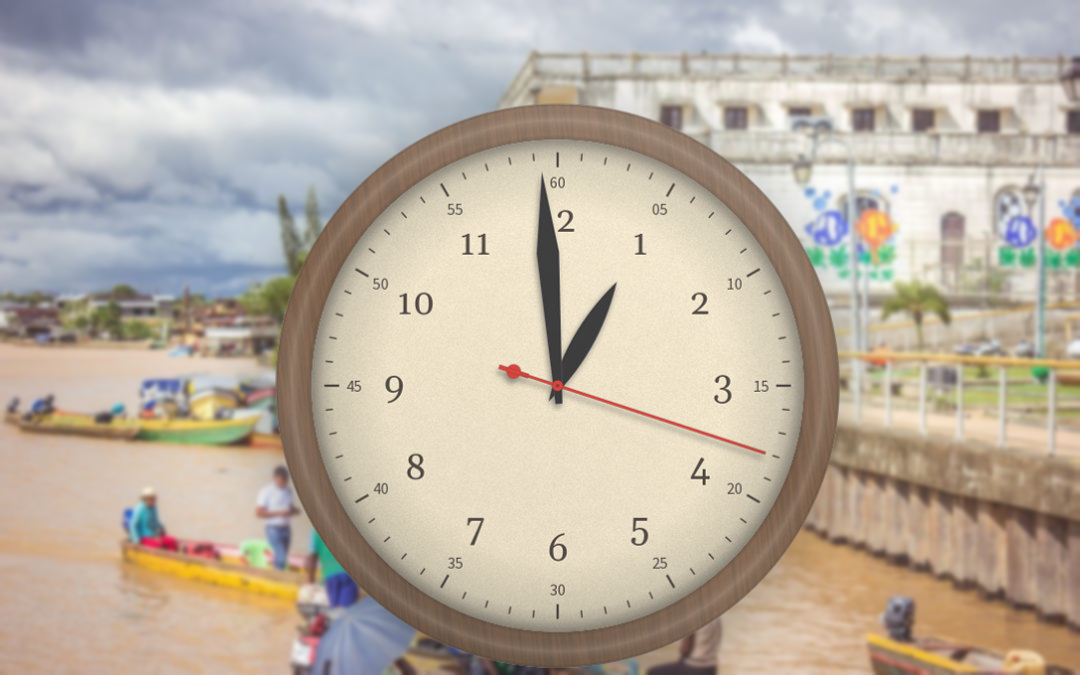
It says 12.59.18
